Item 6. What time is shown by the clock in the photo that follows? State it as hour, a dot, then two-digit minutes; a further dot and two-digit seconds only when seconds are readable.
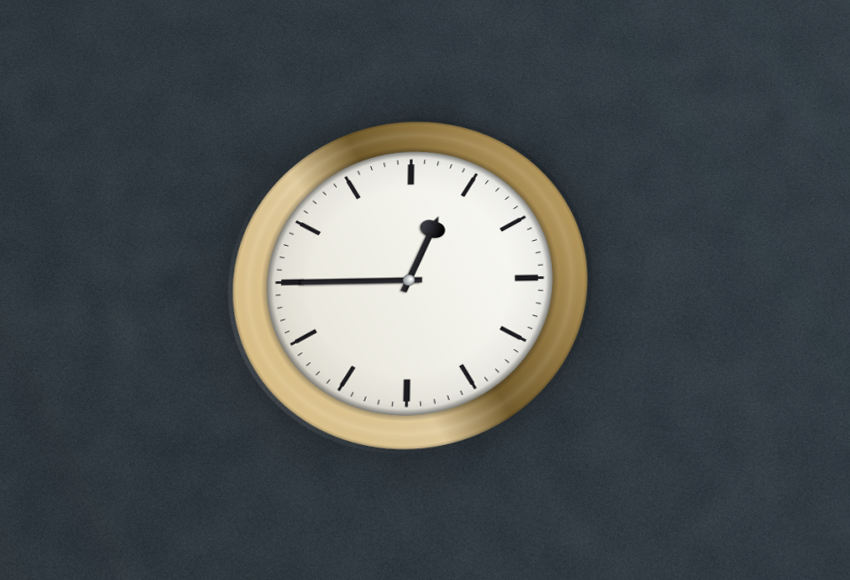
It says 12.45
